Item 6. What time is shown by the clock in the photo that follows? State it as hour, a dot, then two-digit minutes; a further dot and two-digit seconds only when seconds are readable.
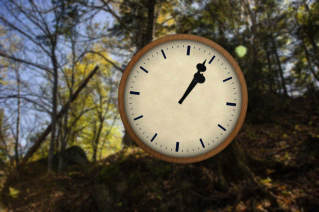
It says 1.04
